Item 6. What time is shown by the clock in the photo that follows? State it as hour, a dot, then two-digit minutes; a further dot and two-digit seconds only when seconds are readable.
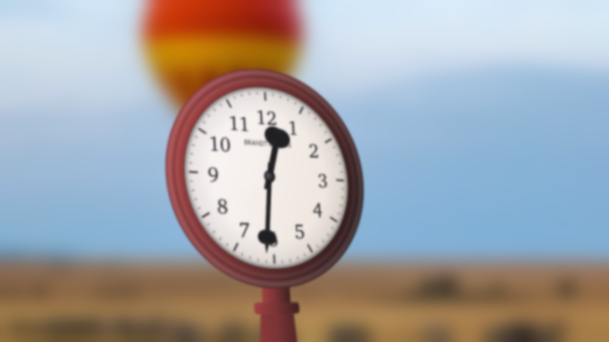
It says 12.31
